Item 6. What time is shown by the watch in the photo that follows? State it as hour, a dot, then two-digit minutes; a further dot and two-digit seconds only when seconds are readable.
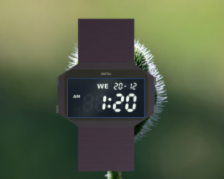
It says 1.20
